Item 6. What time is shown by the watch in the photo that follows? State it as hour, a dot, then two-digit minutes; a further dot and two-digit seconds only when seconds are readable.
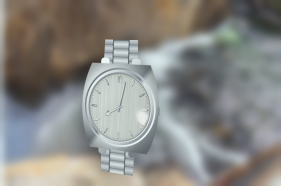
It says 8.02
